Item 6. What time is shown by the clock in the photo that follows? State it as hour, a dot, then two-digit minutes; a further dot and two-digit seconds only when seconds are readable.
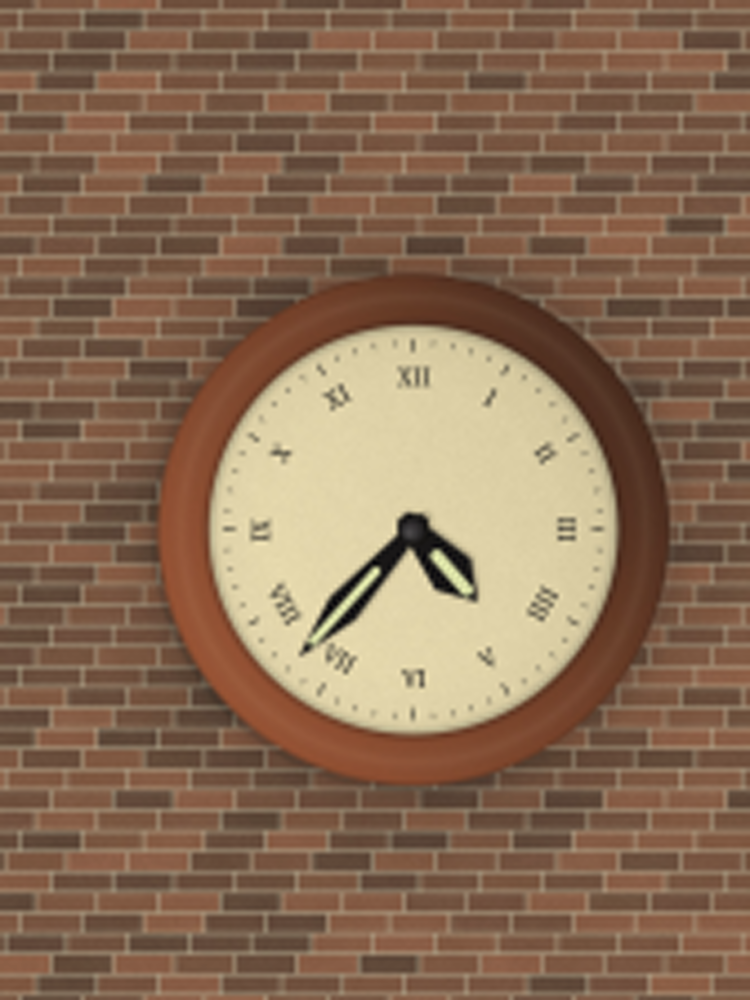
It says 4.37
